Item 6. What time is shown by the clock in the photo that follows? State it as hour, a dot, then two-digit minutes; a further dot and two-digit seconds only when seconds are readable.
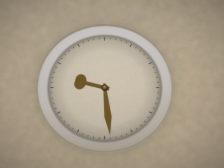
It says 9.29
